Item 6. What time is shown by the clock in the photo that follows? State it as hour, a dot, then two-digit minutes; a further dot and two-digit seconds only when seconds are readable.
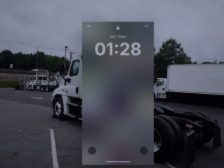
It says 1.28
